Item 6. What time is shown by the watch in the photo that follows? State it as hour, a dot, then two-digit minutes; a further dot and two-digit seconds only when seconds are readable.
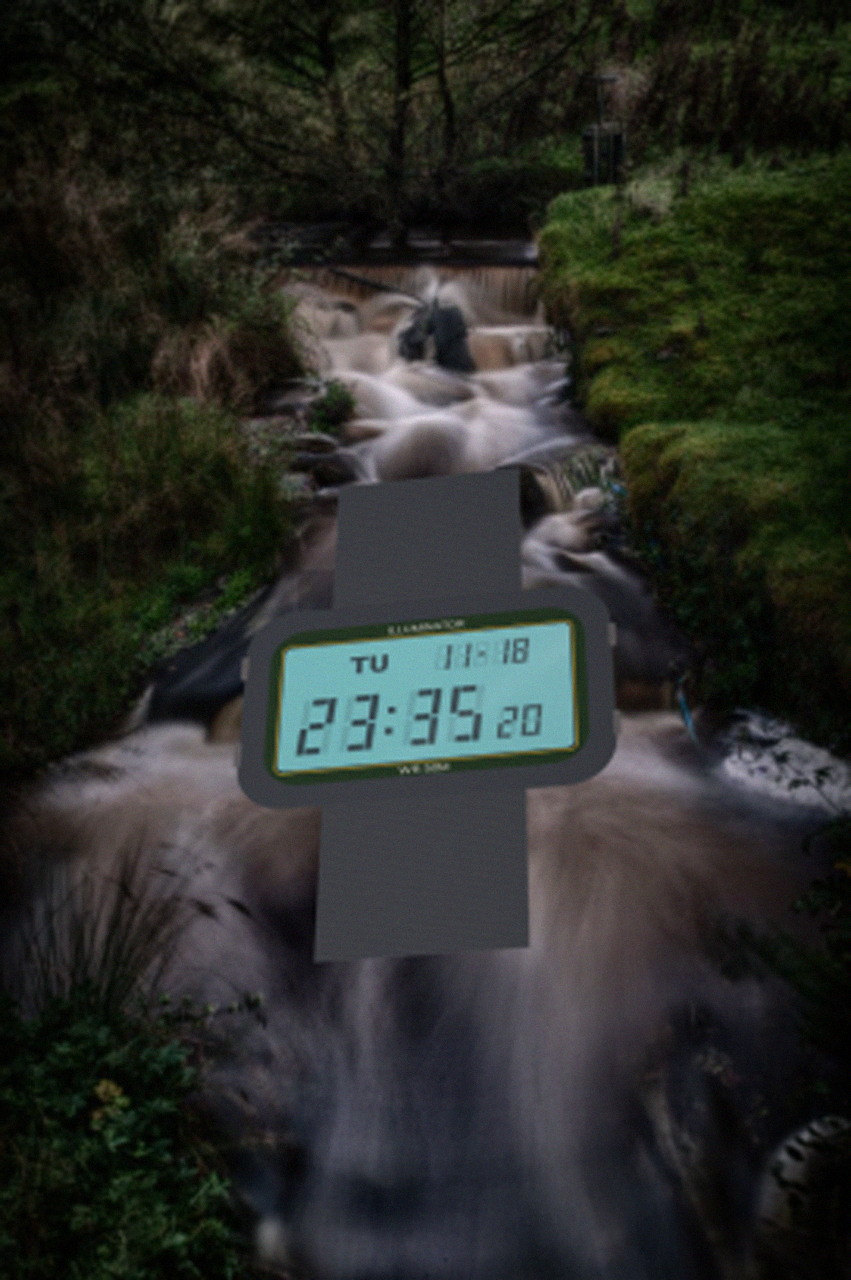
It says 23.35.20
